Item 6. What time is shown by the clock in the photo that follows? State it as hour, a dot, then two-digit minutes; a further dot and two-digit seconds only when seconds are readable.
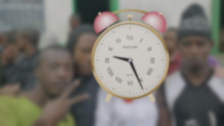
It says 9.26
